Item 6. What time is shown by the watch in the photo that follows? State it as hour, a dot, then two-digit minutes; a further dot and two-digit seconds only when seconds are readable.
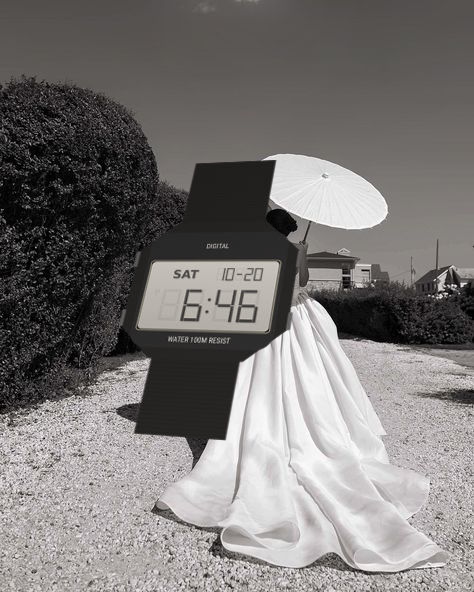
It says 6.46
